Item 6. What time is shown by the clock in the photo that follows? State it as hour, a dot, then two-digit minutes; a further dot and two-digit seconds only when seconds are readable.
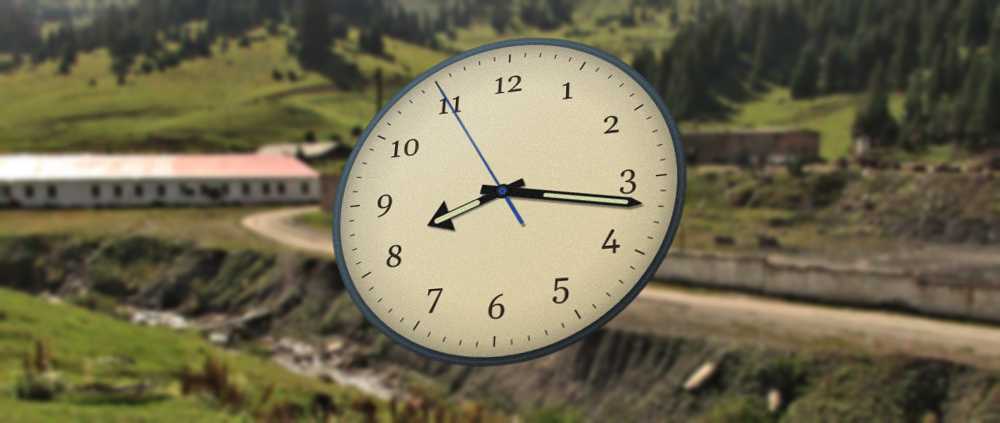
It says 8.16.55
